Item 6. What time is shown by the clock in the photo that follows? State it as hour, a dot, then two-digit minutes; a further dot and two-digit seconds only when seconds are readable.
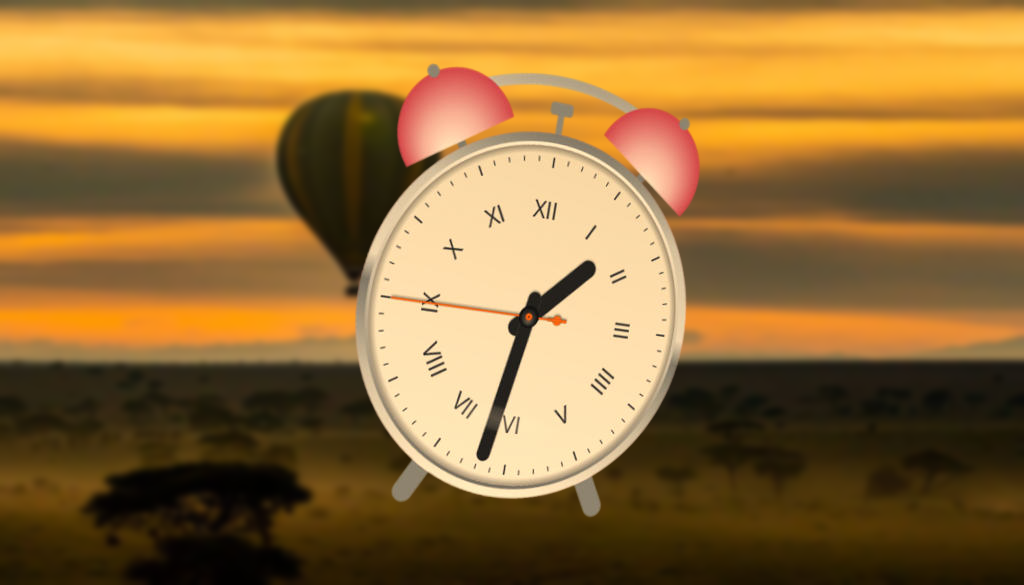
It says 1.31.45
